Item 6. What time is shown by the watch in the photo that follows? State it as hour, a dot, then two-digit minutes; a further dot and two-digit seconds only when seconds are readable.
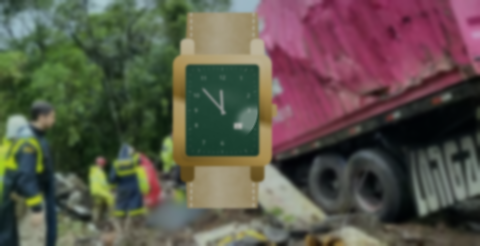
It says 11.53
